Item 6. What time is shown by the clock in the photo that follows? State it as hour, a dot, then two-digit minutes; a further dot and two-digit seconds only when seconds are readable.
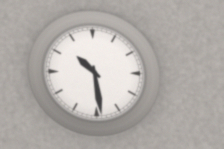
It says 10.29
